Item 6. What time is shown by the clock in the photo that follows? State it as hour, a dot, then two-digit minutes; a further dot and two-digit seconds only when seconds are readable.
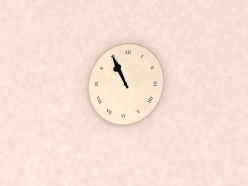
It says 10.55
